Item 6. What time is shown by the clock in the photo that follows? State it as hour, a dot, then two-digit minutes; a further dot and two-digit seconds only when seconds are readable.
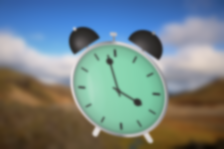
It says 3.58
